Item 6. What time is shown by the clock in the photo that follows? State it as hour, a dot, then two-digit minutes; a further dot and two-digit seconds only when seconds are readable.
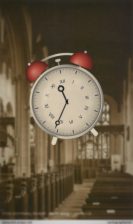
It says 11.36
